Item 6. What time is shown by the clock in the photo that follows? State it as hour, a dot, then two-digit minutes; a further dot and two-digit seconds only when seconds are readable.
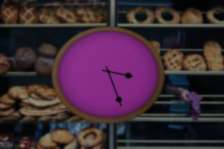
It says 3.27
